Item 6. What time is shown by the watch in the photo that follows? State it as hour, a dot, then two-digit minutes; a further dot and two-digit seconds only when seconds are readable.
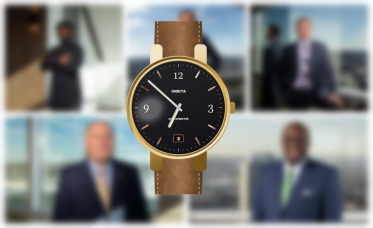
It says 6.52
